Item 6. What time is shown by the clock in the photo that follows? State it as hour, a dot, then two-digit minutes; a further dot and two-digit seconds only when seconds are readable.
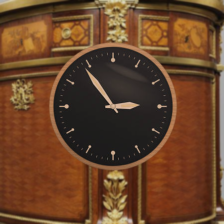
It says 2.54
